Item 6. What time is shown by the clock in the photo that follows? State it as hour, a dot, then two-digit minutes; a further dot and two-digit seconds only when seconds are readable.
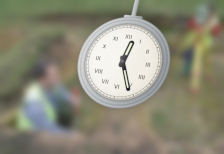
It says 12.26
